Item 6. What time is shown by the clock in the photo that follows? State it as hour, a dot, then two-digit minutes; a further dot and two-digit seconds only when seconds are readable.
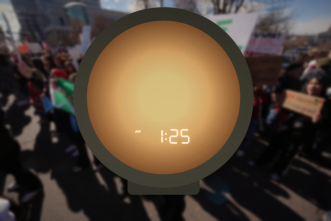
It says 1.25
